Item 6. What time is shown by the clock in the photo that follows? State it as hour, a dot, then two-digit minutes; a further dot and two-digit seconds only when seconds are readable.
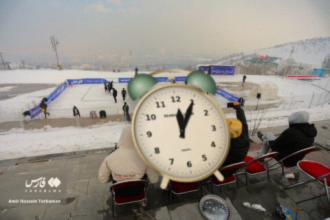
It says 12.05
